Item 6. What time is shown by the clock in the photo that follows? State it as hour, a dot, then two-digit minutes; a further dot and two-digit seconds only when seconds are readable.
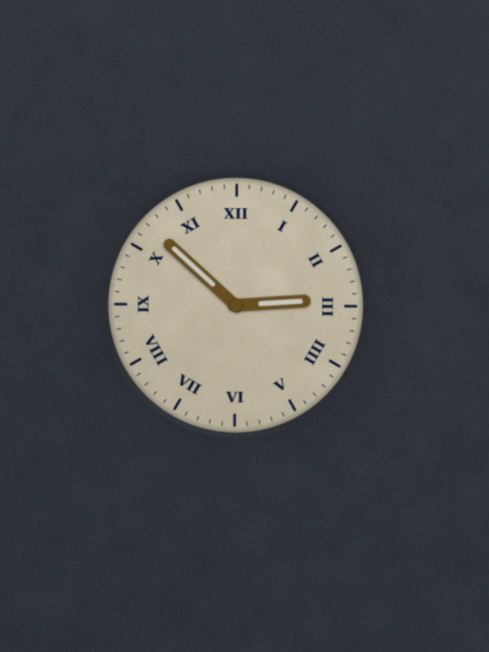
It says 2.52
